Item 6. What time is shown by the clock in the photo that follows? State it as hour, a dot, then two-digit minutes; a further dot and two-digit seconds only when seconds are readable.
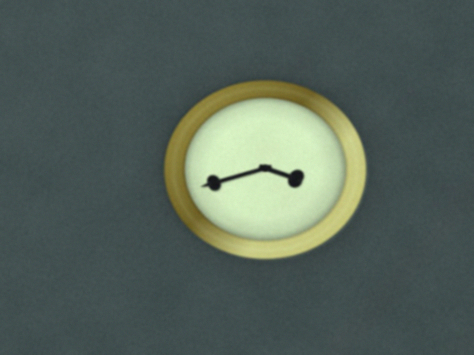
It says 3.42
